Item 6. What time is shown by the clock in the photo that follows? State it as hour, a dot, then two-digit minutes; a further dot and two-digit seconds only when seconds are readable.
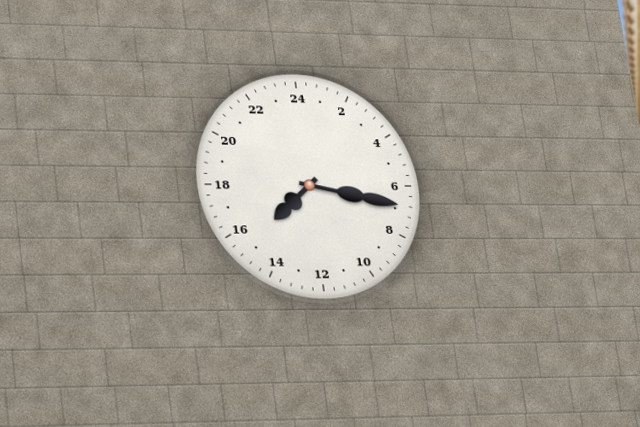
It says 15.17
